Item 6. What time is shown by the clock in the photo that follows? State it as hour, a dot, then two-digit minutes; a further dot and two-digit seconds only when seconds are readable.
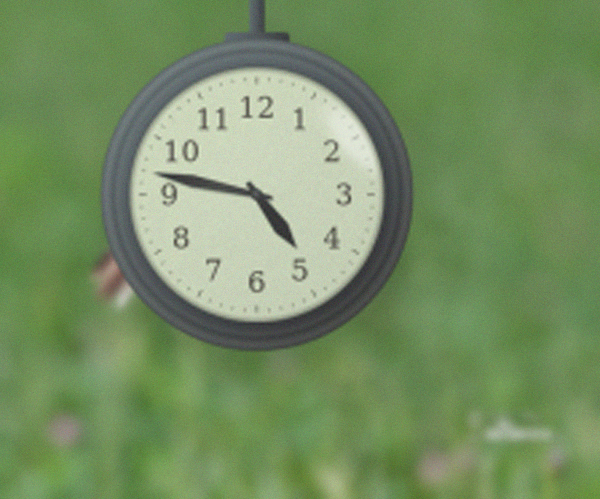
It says 4.47
